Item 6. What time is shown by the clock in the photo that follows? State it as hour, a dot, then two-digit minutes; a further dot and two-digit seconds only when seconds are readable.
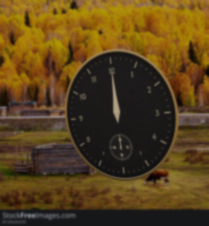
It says 12.00
